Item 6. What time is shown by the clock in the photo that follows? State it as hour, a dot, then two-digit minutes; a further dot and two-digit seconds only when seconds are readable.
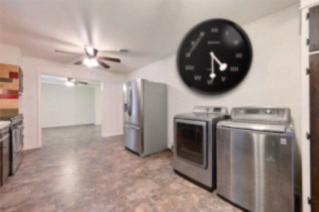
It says 4.29
